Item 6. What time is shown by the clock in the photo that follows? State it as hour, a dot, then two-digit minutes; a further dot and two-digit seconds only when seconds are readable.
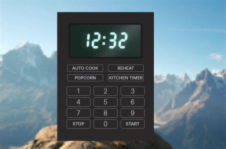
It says 12.32
